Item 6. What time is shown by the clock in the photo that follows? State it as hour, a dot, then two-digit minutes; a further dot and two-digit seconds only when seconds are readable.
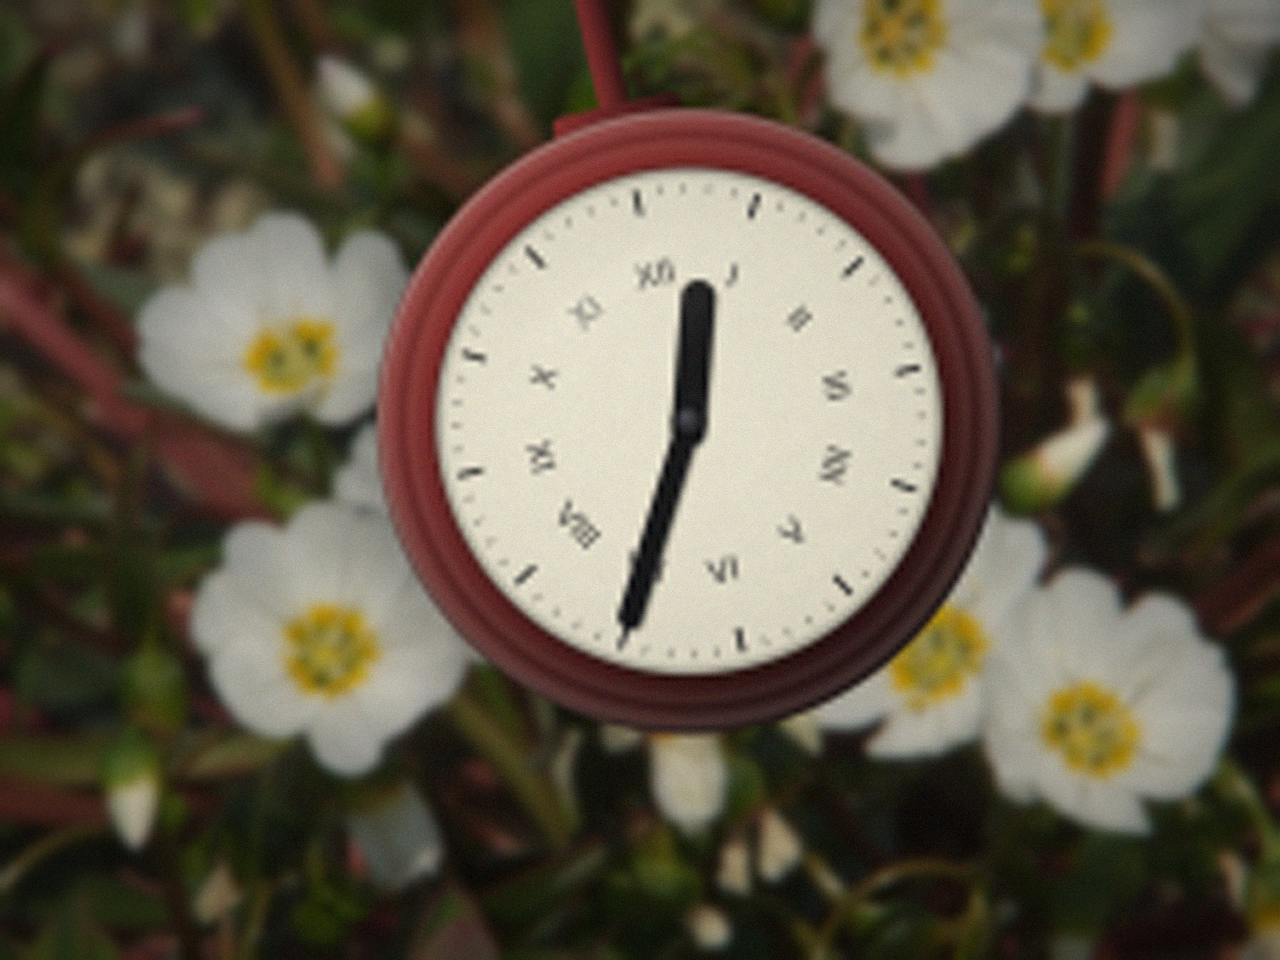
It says 12.35
